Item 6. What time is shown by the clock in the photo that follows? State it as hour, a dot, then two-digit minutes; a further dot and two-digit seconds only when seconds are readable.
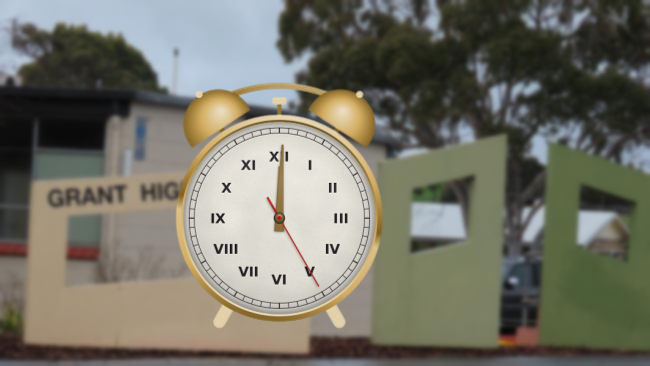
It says 12.00.25
